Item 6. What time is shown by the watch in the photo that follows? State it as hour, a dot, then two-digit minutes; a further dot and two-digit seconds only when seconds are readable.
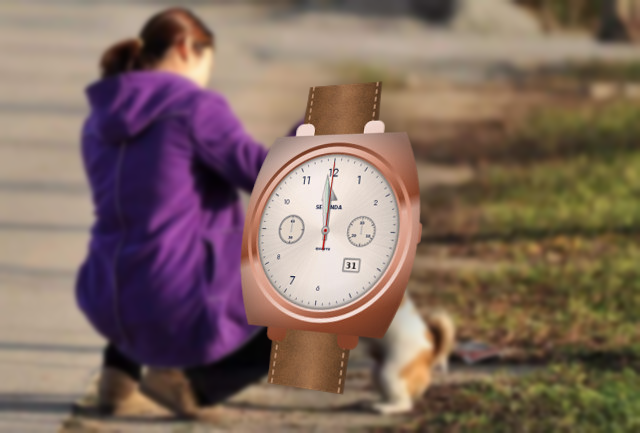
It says 11.59
